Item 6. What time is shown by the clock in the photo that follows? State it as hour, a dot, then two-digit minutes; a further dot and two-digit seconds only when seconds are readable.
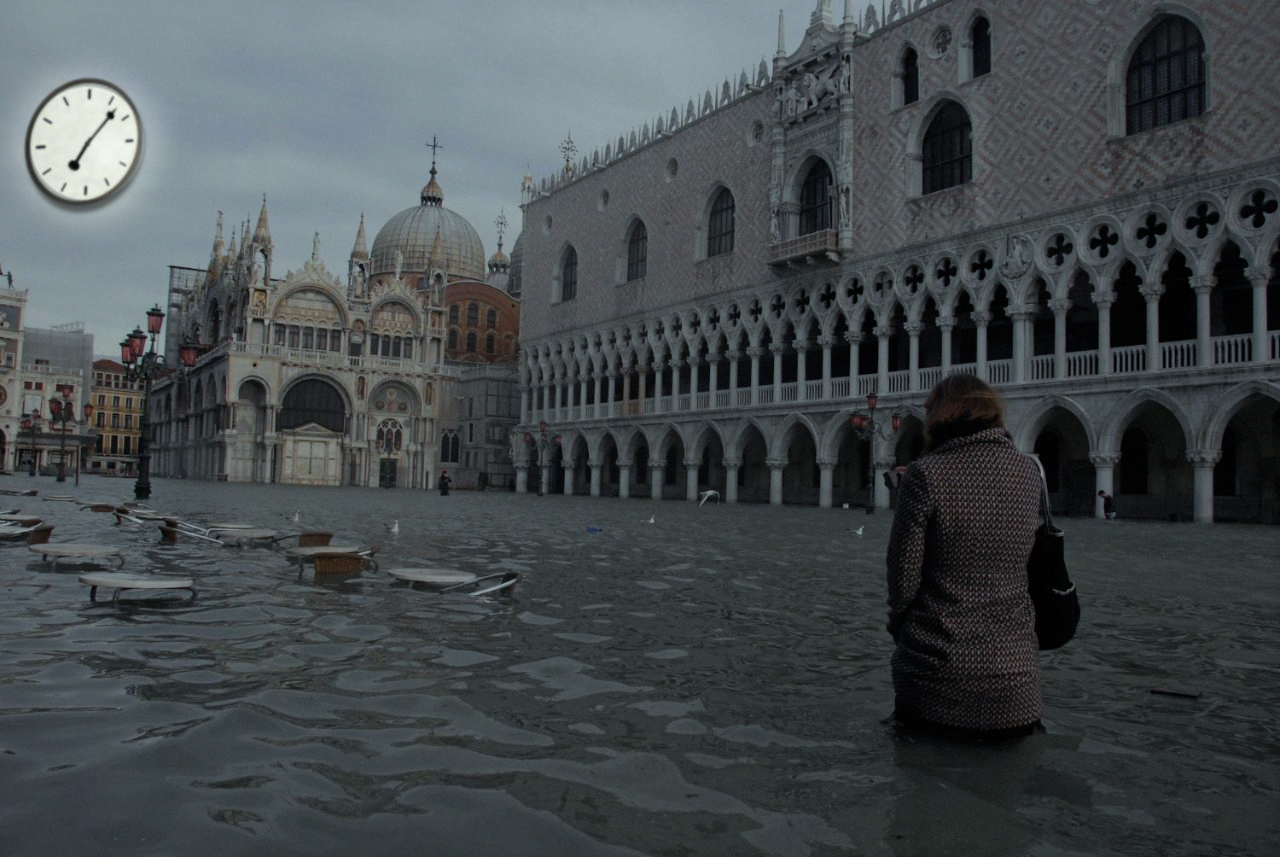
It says 7.07
